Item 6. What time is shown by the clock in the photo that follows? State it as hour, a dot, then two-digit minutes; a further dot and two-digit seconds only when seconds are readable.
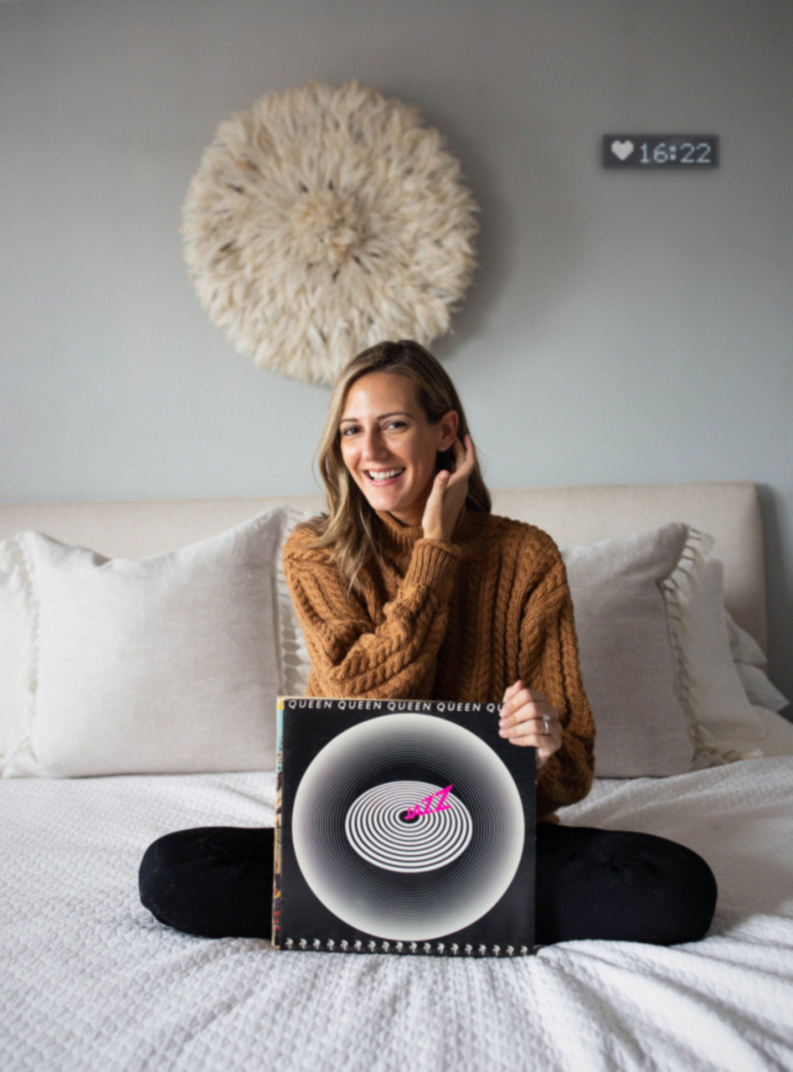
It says 16.22
